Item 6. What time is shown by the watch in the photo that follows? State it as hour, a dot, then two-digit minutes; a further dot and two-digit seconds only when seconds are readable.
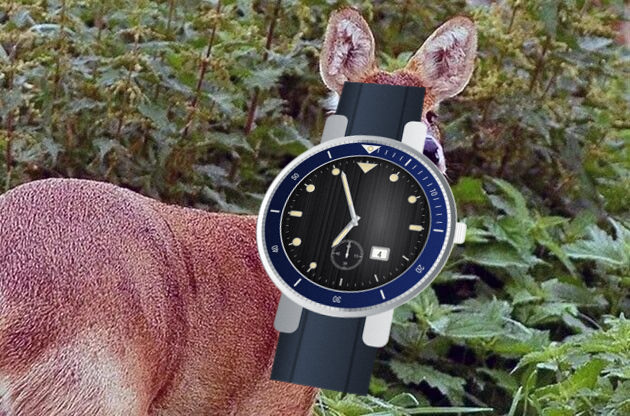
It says 6.56
